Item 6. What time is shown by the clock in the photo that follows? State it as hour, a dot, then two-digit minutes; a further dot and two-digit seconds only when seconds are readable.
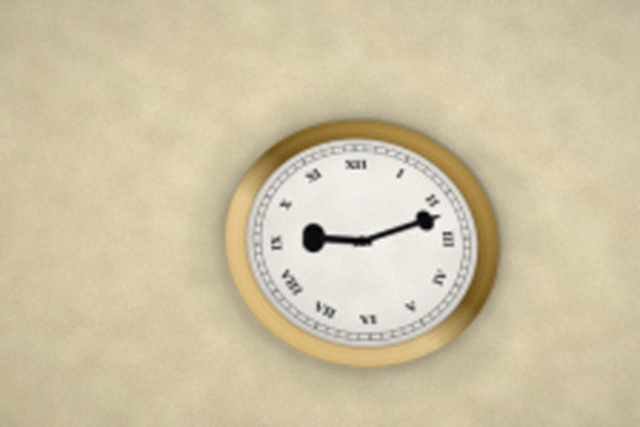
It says 9.12
